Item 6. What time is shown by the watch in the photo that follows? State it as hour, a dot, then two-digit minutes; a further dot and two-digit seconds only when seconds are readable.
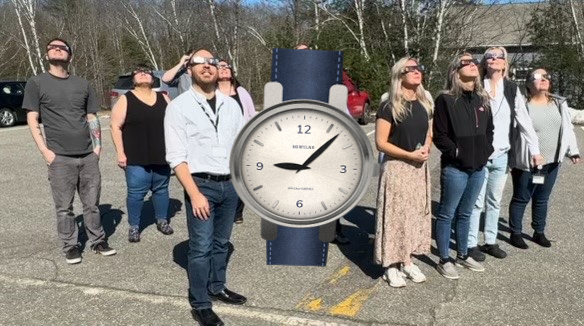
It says 9.07
